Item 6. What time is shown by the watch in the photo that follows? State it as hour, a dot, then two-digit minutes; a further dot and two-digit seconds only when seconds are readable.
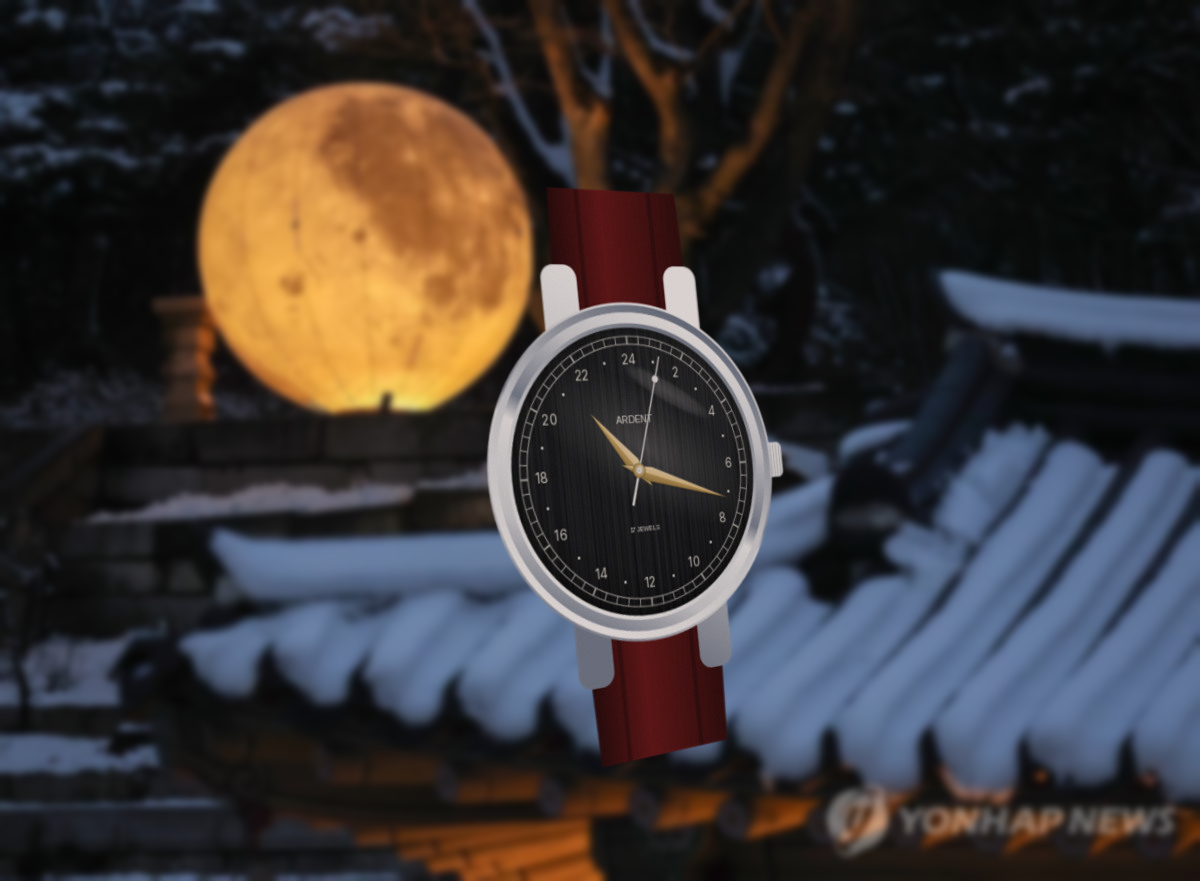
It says 21.18.03
